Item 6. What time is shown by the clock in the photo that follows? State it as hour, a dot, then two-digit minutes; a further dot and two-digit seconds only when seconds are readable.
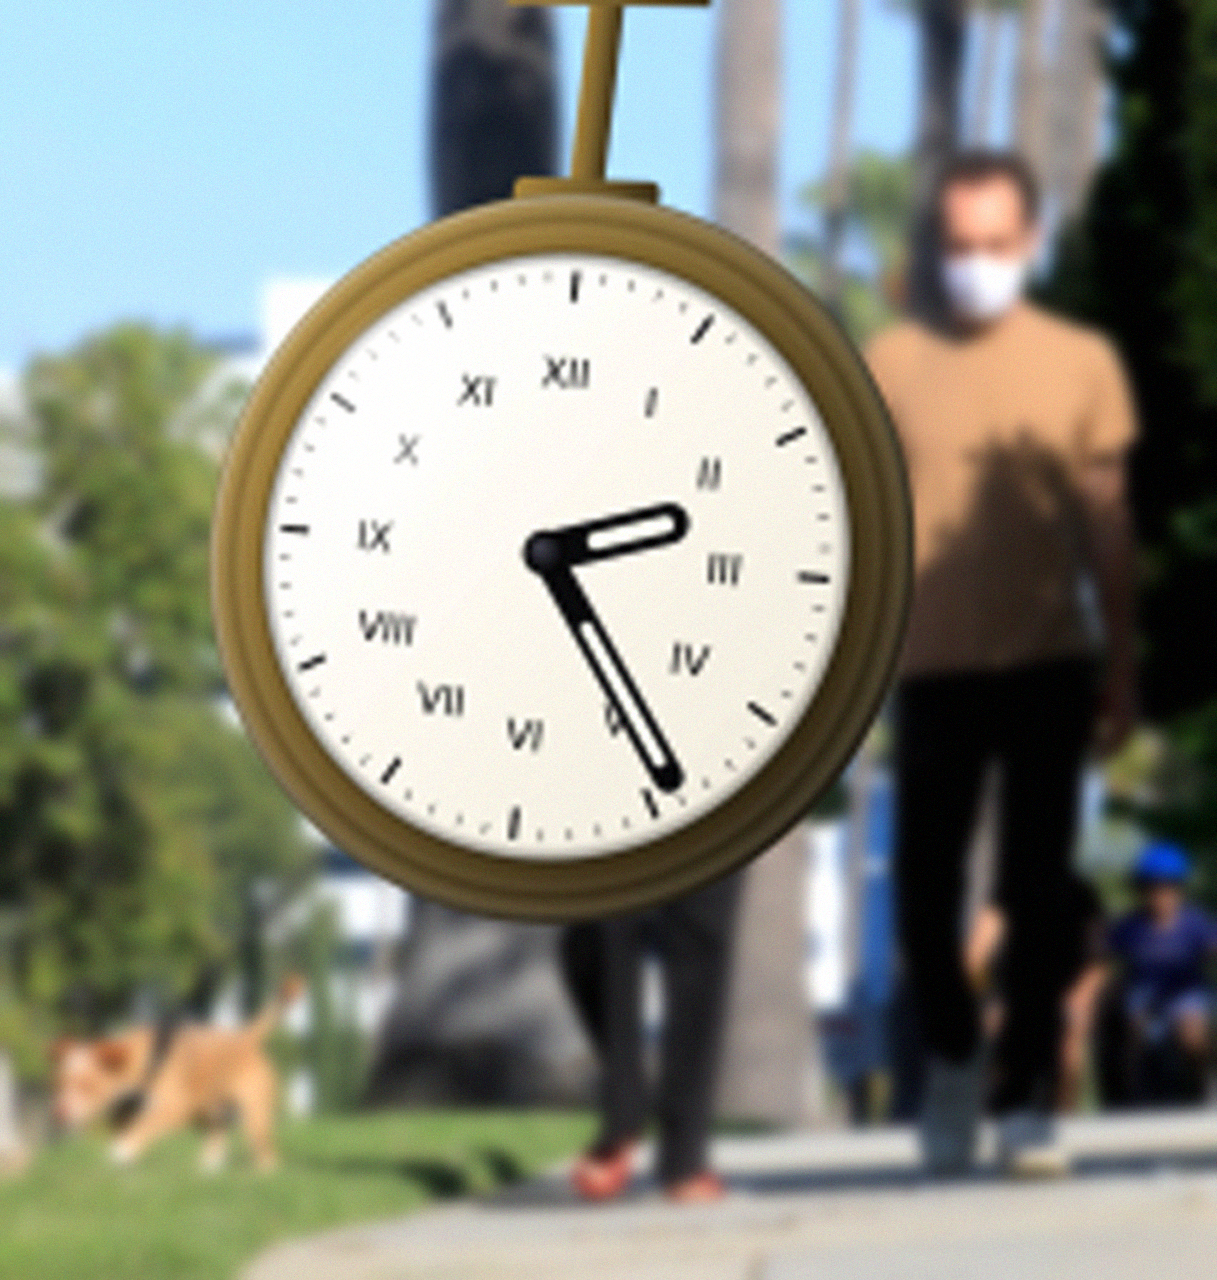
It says 2.24
